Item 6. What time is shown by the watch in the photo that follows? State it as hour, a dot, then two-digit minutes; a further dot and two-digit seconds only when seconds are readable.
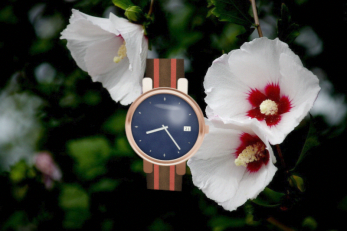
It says 8.24
